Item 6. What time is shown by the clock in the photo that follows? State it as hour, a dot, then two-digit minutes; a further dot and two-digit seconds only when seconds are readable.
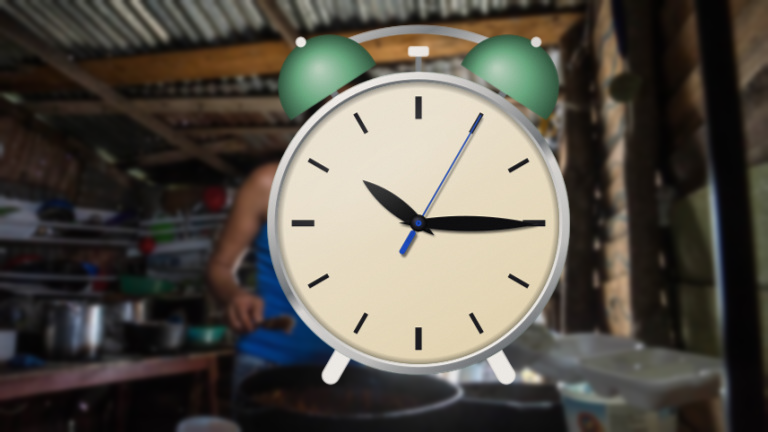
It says 10.15.05
